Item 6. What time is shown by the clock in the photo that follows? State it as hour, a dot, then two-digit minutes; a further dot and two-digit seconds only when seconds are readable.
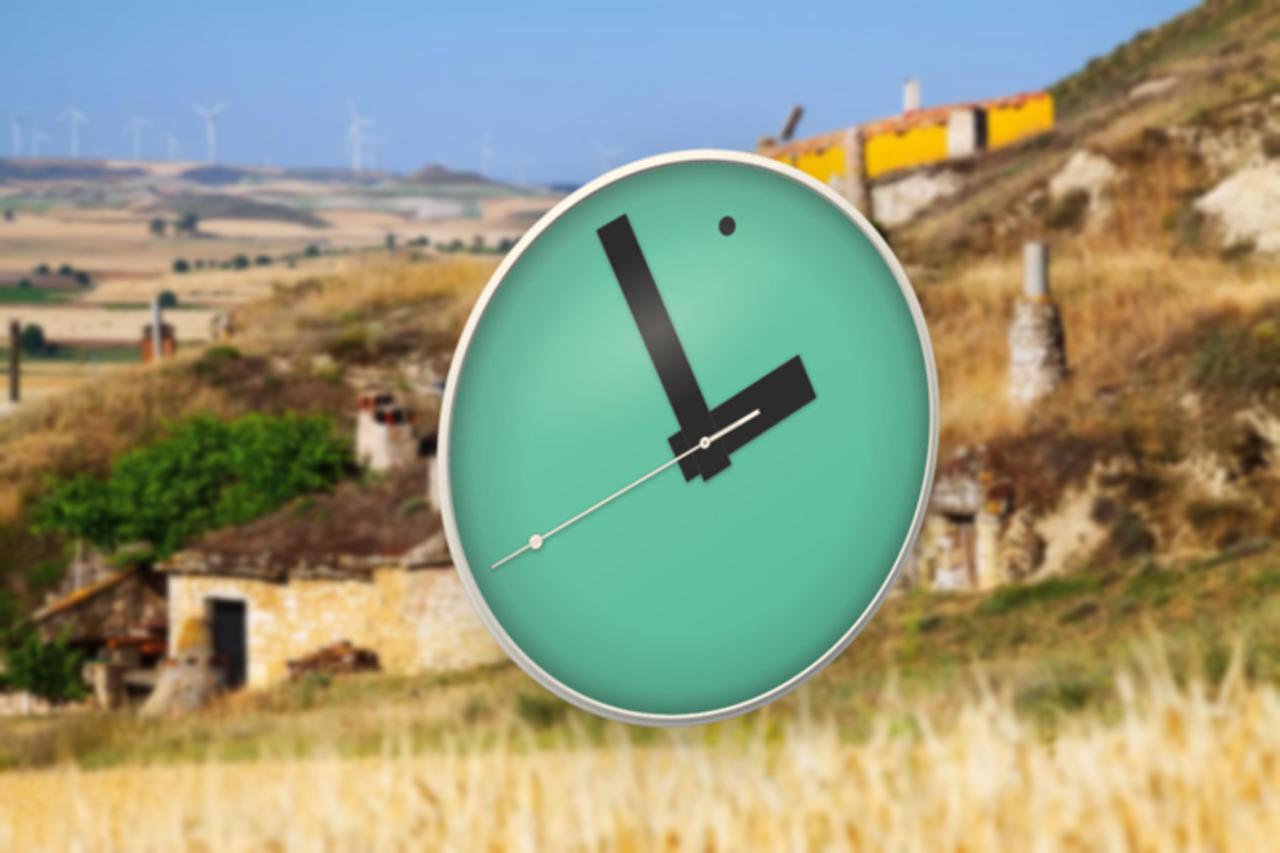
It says 1.54.40
